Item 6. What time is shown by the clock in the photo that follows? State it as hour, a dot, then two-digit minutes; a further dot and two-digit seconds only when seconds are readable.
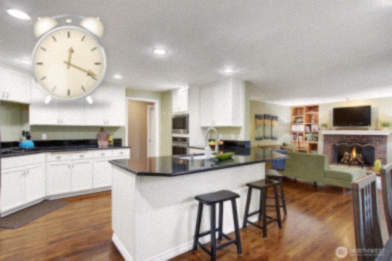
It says 12.19
